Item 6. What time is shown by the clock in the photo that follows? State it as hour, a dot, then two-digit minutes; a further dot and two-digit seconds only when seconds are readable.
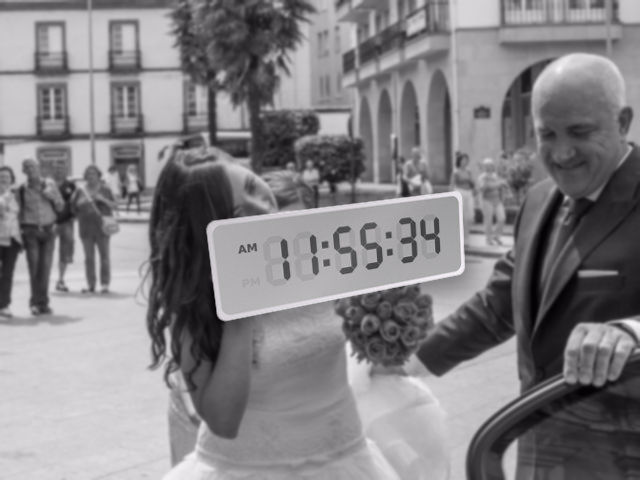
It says 11.55.34
